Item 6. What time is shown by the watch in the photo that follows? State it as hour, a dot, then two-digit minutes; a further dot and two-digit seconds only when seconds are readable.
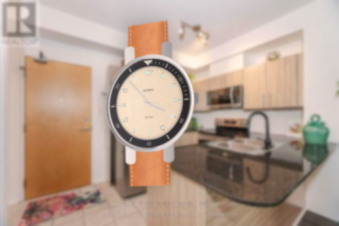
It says 3.53
